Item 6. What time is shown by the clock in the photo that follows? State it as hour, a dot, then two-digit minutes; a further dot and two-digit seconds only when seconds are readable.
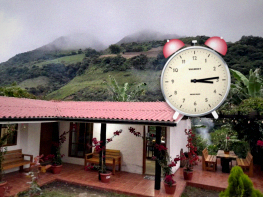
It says 3.14
